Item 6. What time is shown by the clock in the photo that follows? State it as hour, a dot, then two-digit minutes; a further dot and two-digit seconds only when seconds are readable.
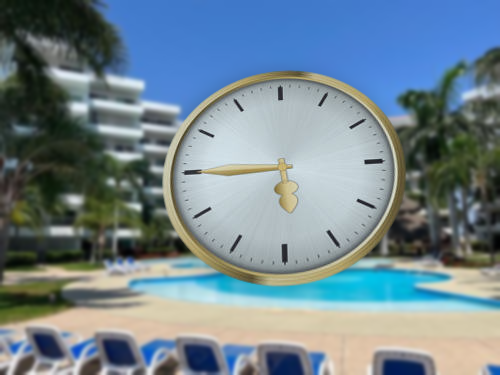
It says 5.45
